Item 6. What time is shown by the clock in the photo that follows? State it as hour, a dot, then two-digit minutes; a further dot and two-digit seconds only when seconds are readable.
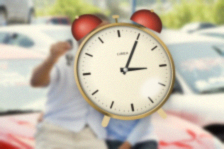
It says 3.05
